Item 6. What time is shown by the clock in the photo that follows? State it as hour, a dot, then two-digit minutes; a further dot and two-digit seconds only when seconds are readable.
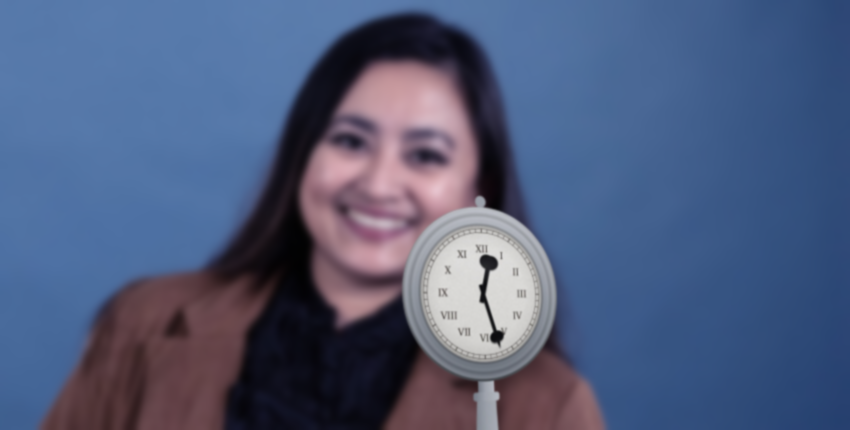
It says 12.27
